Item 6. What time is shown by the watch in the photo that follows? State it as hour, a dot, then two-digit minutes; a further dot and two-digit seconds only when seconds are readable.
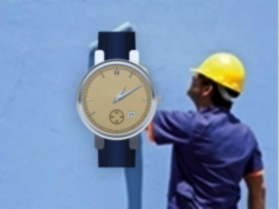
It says 1.10
